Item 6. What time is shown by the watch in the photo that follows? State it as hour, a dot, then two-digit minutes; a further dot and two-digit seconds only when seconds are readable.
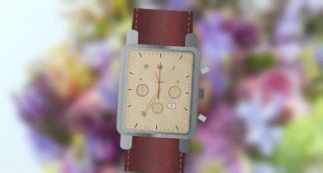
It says 11.35
